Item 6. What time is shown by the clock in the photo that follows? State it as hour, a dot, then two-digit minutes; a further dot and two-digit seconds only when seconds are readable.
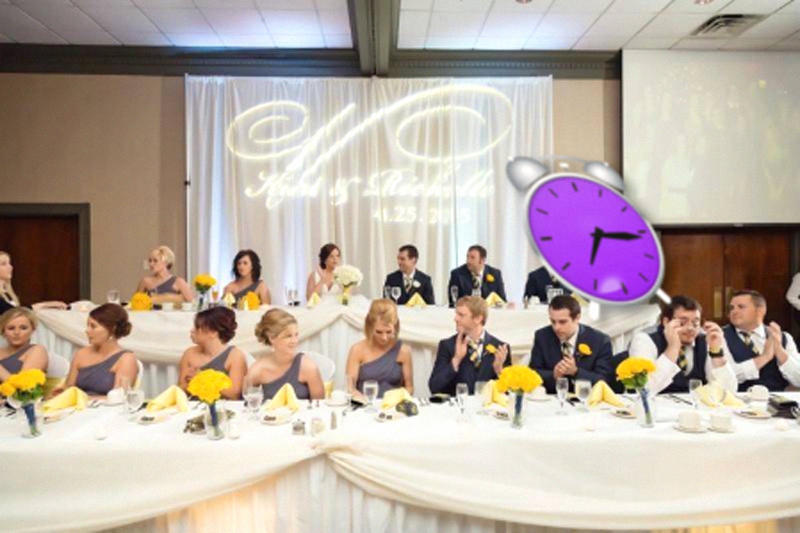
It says 7.16
